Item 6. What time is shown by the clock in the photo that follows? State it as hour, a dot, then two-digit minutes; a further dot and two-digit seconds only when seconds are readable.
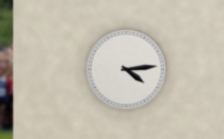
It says 4.14
